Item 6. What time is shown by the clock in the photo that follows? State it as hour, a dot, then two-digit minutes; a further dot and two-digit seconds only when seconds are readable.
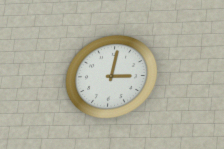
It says 3.01
